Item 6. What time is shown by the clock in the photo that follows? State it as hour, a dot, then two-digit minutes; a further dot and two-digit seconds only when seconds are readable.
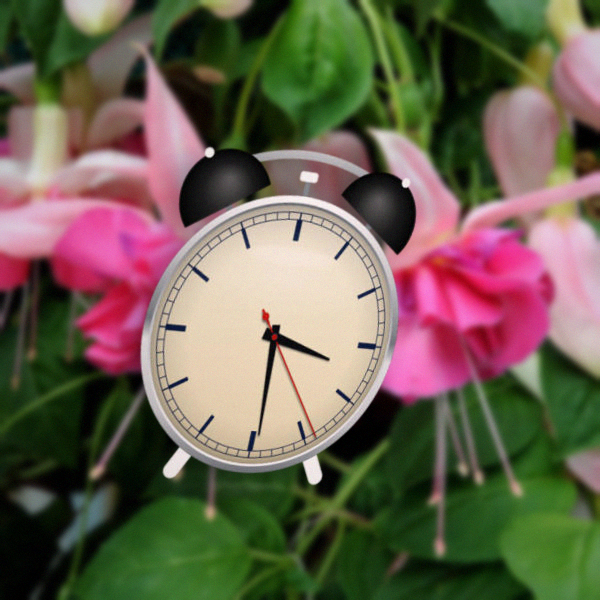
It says 3.29.24
